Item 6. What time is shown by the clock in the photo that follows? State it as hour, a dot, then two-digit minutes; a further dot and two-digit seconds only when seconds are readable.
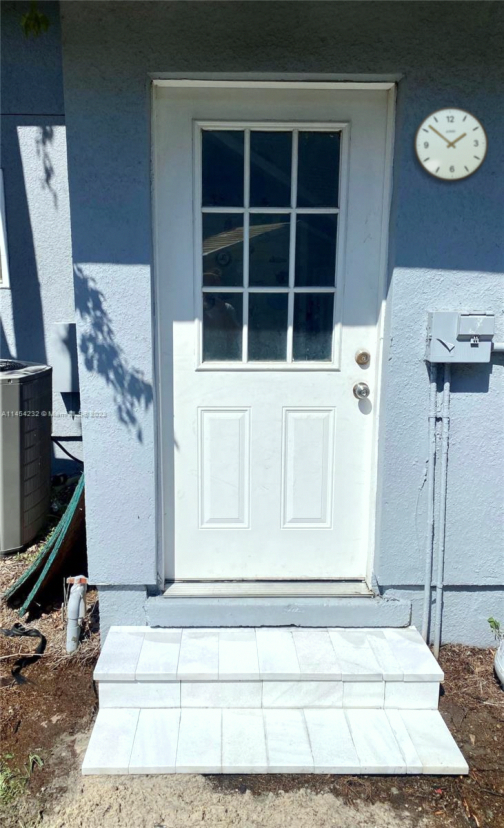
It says 1.52
